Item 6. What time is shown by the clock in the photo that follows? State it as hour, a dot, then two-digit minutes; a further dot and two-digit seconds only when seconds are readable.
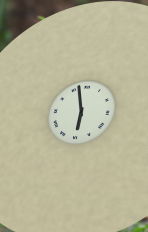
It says 5.57
